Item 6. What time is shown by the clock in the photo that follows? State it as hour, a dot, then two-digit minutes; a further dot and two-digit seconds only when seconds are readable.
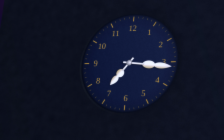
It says 7.16
